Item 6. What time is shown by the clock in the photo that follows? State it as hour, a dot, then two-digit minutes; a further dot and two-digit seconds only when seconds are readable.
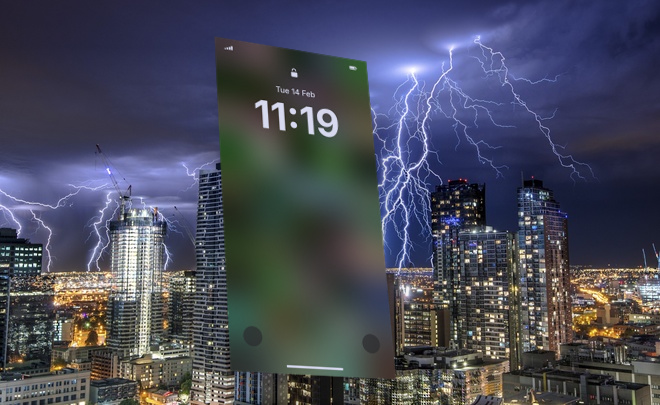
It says 11.19
